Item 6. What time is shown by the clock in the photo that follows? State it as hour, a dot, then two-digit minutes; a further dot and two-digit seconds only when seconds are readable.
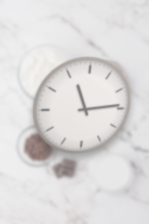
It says 11.14
